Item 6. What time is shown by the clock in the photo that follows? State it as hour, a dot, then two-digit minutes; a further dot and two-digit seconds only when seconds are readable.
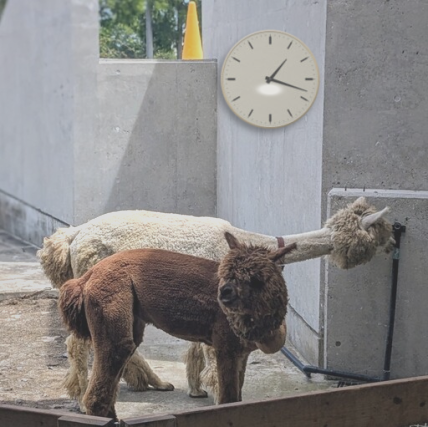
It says 1.18
